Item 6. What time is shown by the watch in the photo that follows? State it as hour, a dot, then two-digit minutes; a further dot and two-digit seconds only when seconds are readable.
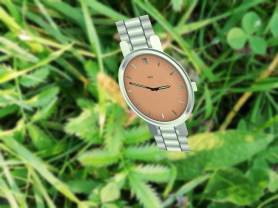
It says 2.48
